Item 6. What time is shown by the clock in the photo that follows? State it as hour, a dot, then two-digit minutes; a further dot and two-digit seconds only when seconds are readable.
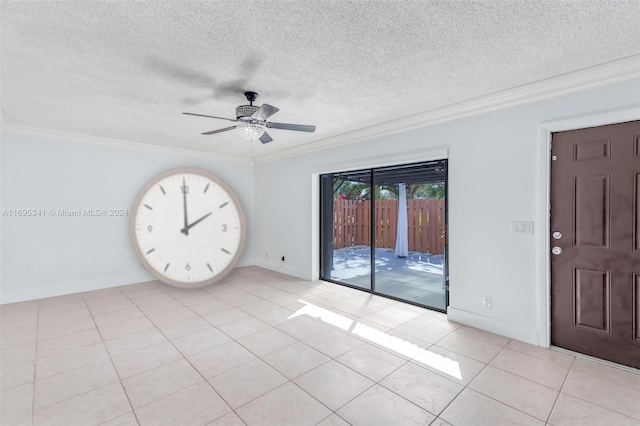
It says 2.00
